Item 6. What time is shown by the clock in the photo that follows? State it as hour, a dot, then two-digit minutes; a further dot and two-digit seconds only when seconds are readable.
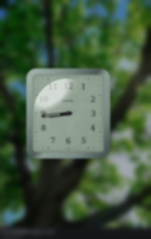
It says 8.44
